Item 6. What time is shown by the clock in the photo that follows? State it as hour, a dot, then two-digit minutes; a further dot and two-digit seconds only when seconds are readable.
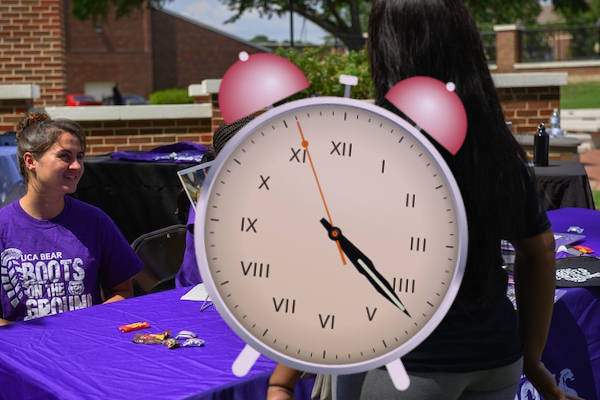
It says 4.21.56
